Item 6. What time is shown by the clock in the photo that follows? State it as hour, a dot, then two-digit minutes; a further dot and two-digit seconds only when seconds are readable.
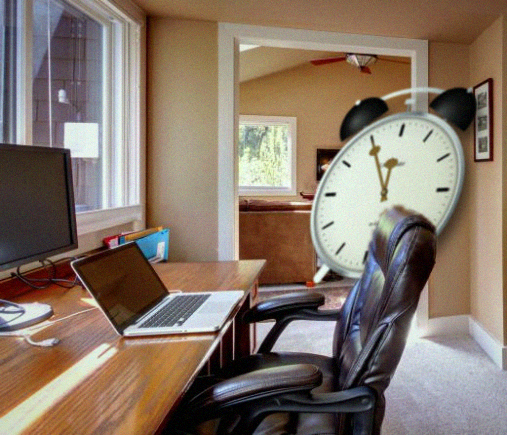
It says 11.55
